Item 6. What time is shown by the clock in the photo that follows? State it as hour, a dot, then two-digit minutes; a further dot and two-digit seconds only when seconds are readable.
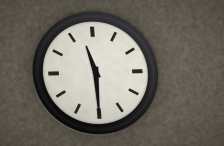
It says 11.30
